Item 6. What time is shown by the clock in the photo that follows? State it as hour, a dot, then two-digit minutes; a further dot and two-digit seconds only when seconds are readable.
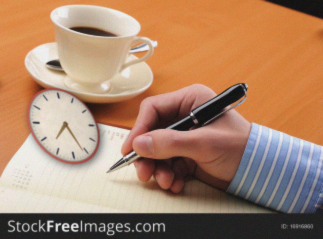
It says 7.26
